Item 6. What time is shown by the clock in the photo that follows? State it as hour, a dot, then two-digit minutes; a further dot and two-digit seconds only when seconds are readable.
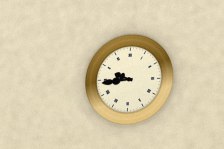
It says 9.44
